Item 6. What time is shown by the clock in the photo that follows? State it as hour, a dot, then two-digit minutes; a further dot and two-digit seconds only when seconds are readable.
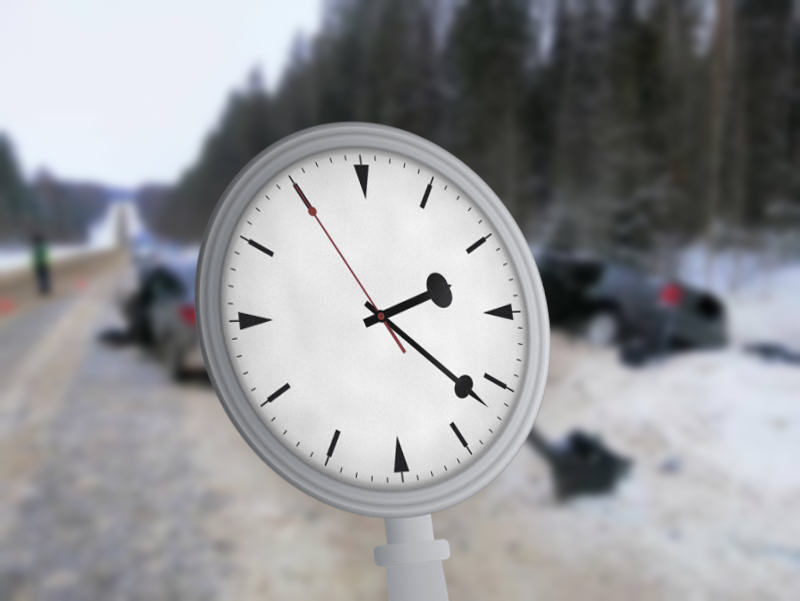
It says 2.21.55
